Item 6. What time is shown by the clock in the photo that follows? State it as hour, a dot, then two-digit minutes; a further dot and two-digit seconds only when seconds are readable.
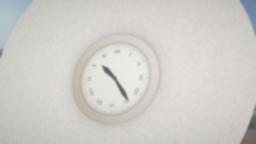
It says 10.24
